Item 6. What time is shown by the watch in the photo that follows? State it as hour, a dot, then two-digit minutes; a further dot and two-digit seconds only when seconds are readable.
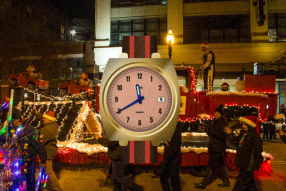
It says 11.40
